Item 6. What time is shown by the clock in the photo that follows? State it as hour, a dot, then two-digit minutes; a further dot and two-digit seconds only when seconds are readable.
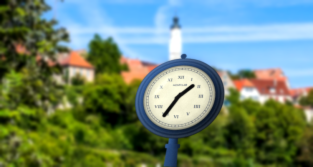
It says 1.35
